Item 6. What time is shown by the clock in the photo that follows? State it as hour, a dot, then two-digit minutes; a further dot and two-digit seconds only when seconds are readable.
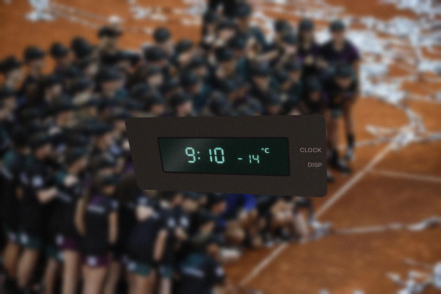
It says 9.10
